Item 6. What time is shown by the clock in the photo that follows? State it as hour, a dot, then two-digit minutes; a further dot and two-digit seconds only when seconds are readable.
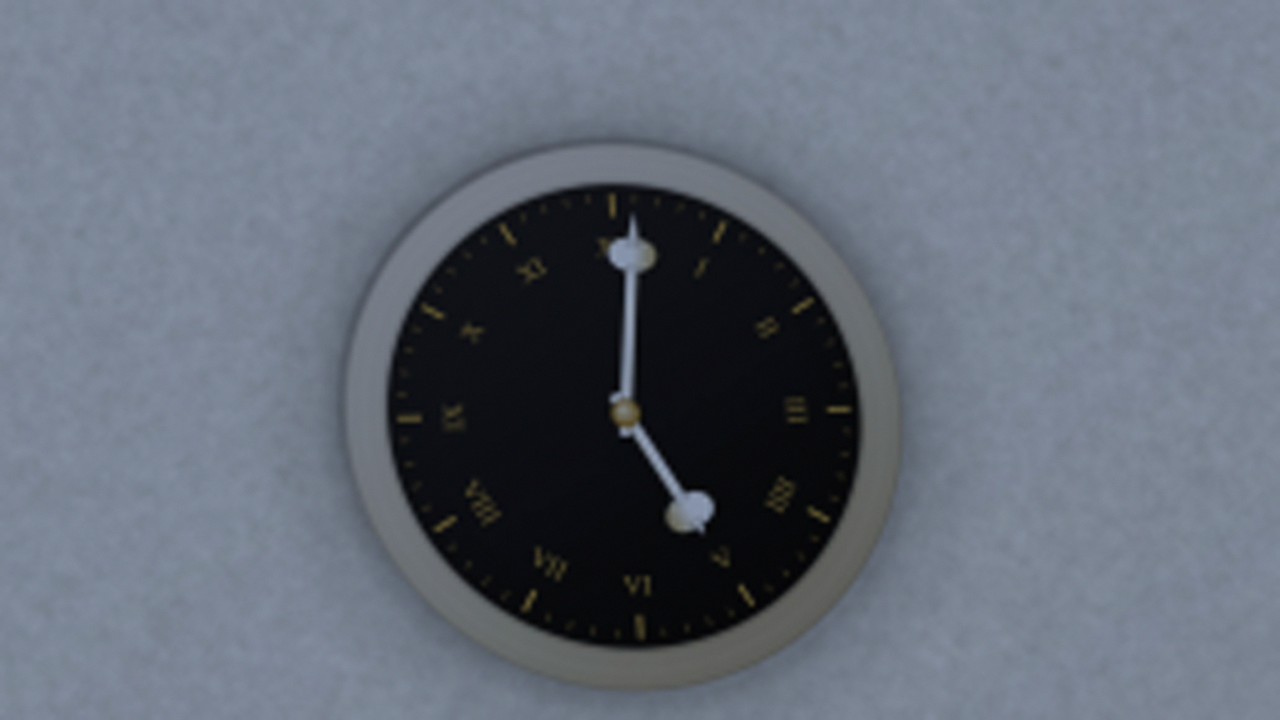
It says 5.01
